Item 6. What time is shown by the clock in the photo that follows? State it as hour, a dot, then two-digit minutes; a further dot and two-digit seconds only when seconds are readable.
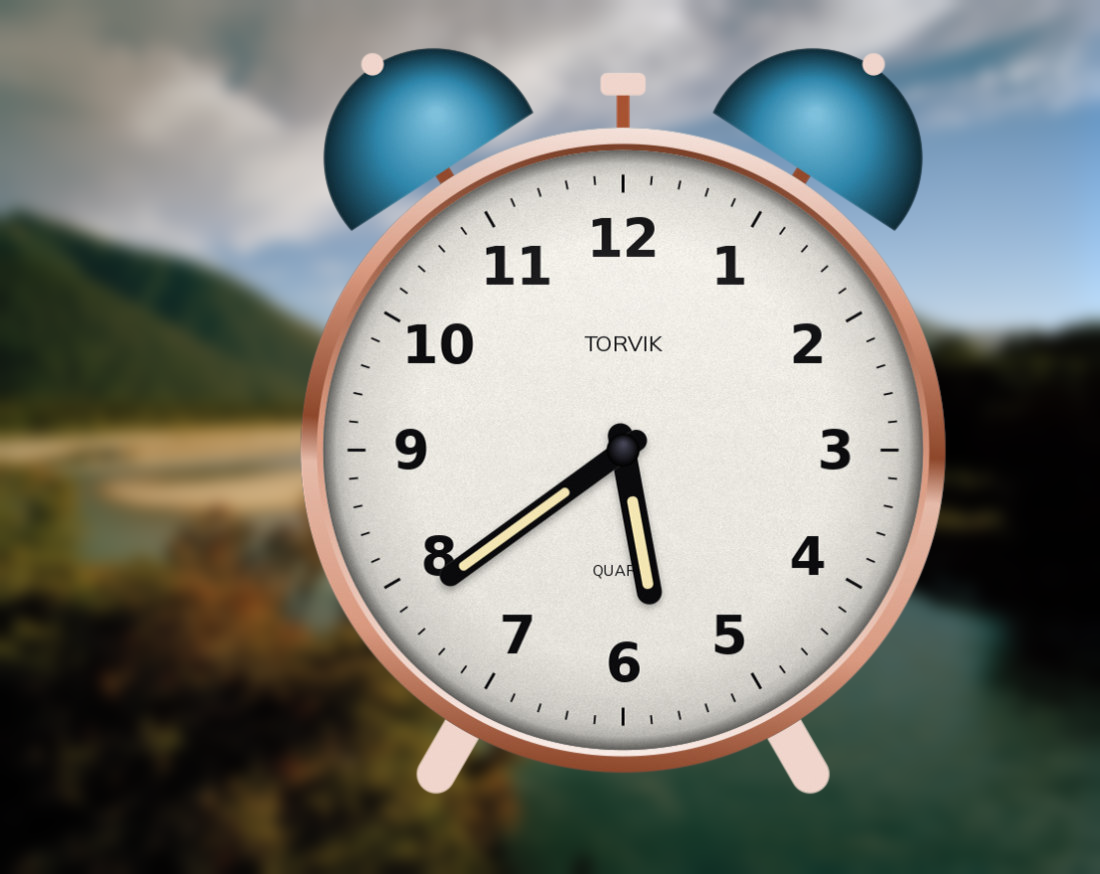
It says 5.39
